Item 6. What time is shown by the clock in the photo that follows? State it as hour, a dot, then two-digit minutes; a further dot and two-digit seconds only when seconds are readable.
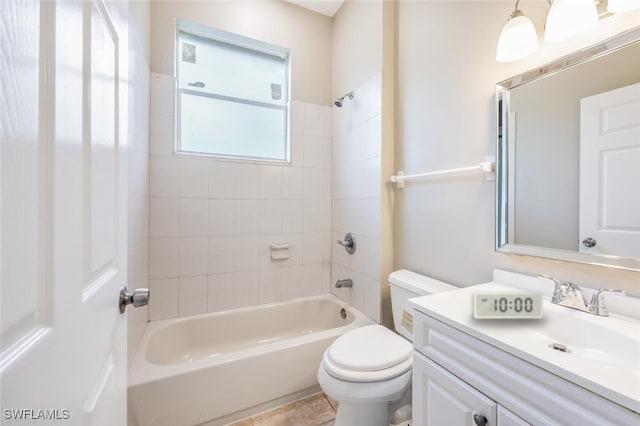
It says 10.00
